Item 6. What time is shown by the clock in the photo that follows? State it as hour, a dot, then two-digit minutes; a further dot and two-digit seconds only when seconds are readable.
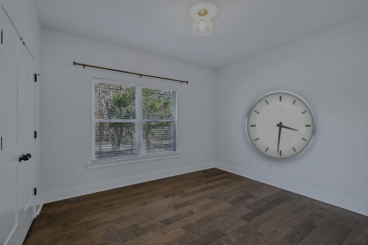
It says 3.31
